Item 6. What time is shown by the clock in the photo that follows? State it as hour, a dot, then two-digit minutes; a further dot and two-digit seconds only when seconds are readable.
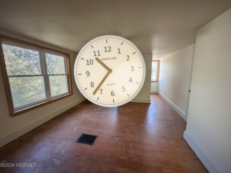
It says 10.37
